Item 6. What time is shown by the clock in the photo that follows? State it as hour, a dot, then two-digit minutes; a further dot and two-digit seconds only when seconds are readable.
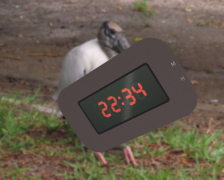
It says 22.34
